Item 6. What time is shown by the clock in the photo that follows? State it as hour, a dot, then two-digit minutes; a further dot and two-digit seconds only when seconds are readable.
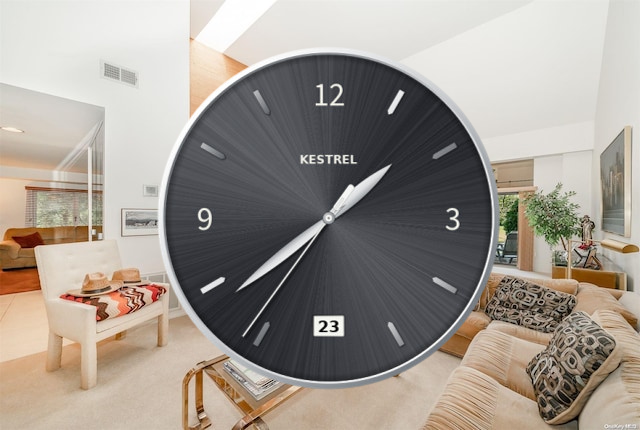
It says 1.38.36
